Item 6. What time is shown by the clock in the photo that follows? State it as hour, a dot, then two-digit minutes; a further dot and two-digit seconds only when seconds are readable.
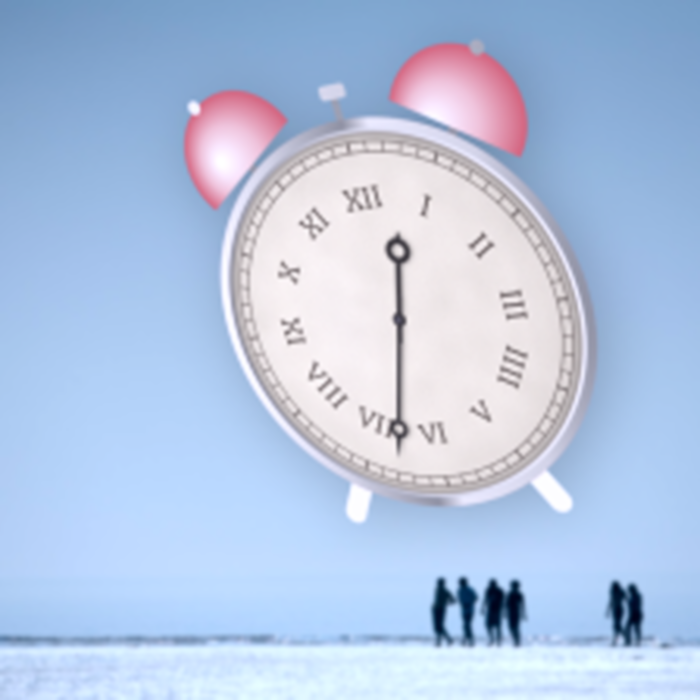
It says 12.33
